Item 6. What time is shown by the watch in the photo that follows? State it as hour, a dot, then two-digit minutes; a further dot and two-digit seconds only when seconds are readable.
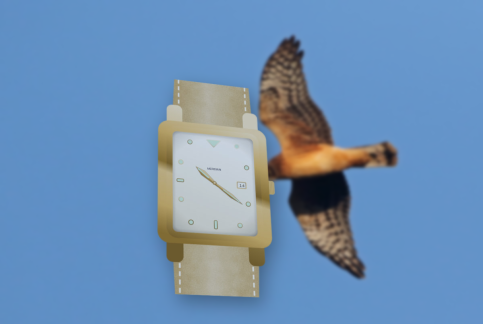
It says 10.21
